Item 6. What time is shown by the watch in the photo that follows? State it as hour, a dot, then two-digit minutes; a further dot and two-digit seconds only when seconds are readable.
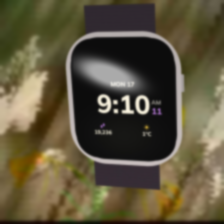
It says 9.10
